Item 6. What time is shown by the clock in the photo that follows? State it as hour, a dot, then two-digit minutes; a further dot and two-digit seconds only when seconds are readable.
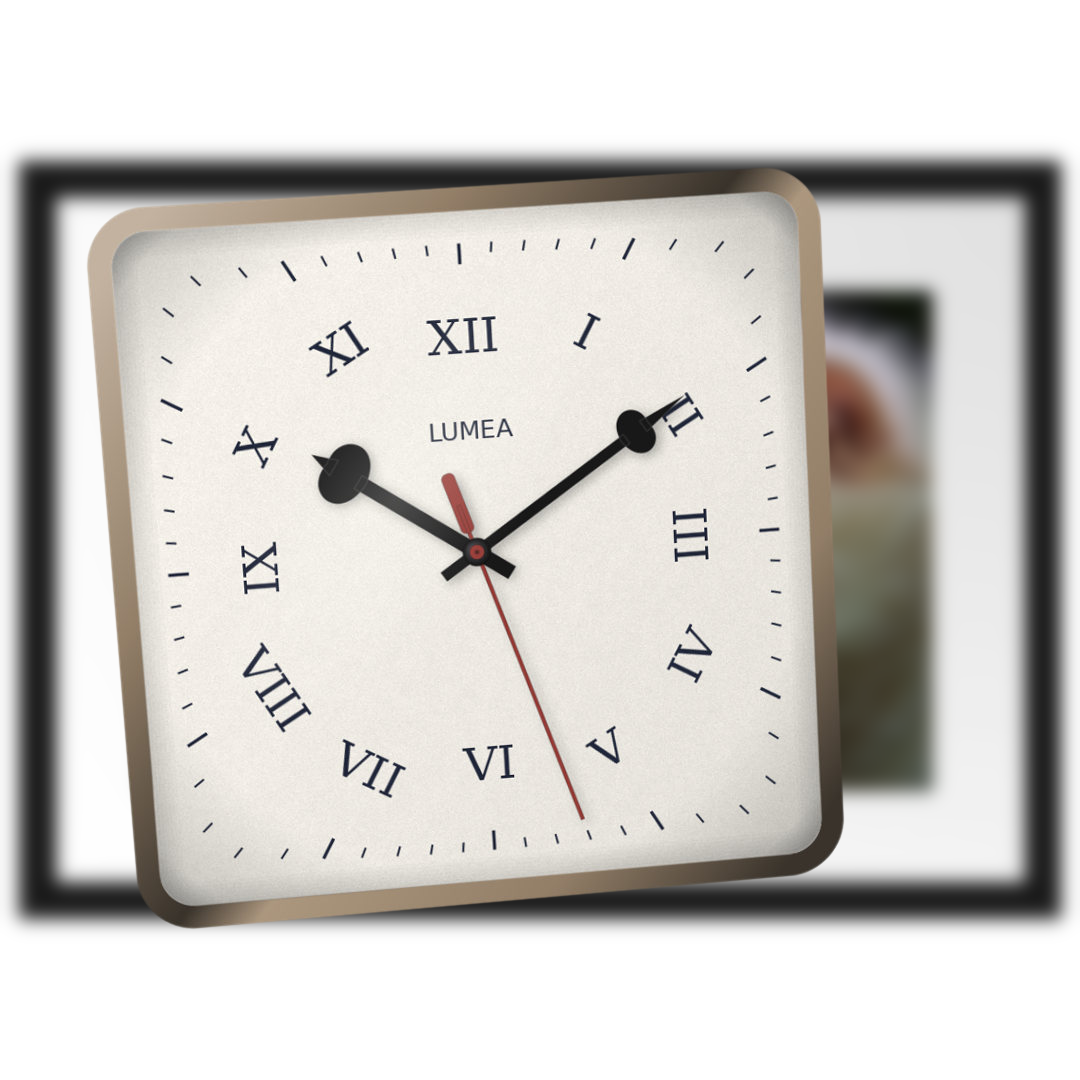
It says 10.09.27
